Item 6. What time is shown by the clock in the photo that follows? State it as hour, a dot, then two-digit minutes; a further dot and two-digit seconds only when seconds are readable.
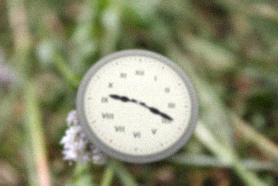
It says 9.19
